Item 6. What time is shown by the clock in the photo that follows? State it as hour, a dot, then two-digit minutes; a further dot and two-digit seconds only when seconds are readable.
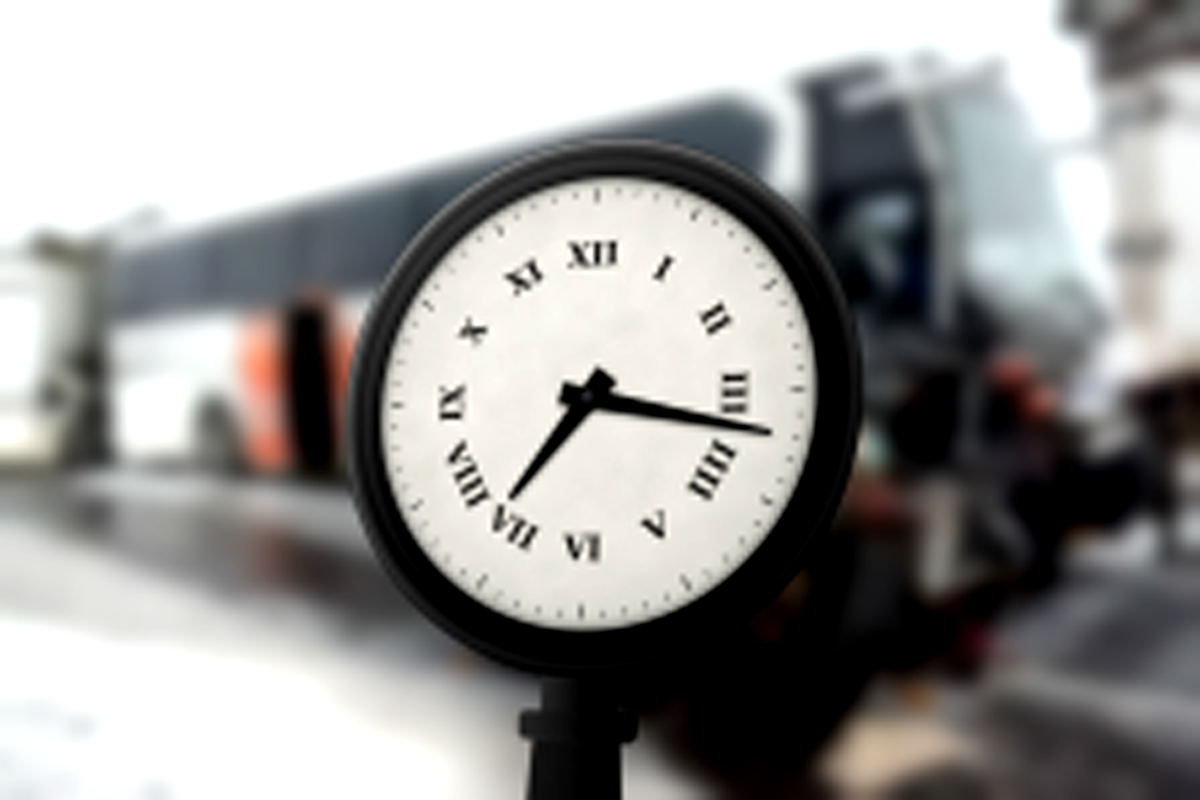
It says 7.17
